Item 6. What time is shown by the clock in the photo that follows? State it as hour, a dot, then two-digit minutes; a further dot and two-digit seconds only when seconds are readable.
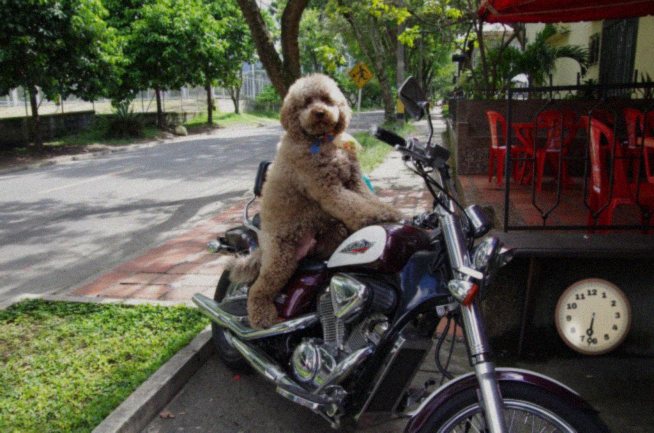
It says 6.32
